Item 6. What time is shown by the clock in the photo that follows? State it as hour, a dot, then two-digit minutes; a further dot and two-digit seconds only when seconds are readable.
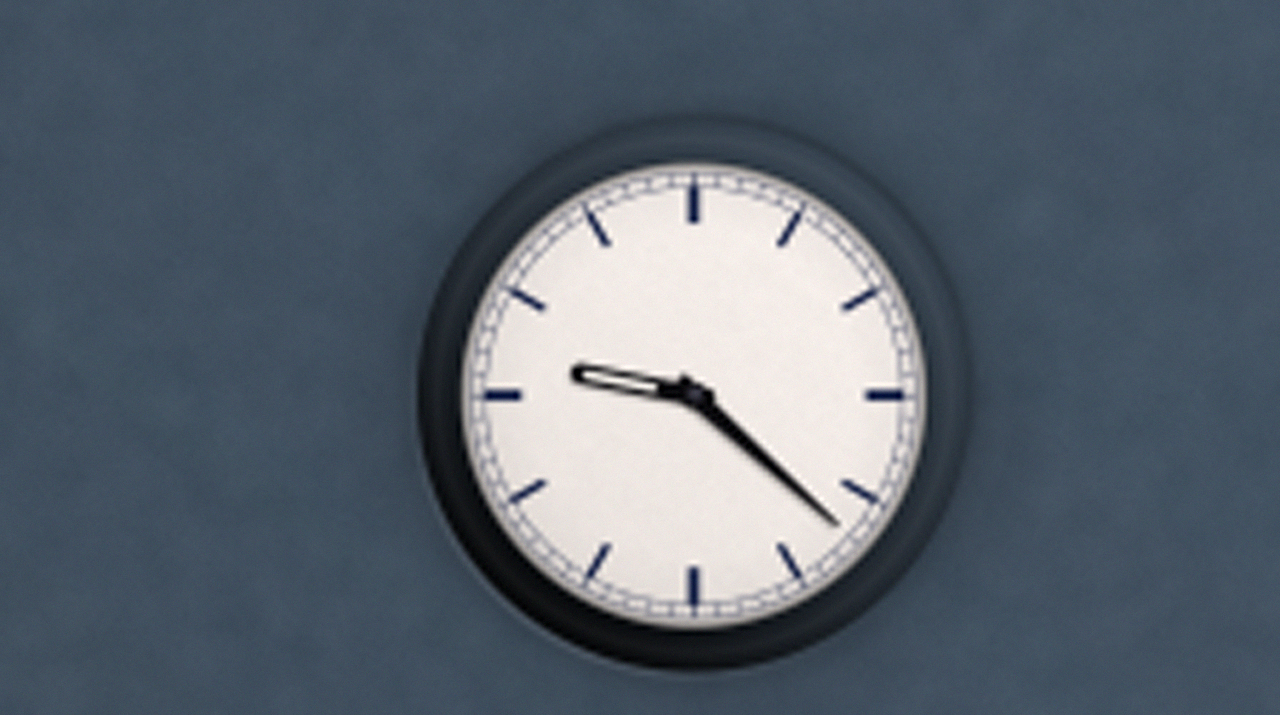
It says 9.22
